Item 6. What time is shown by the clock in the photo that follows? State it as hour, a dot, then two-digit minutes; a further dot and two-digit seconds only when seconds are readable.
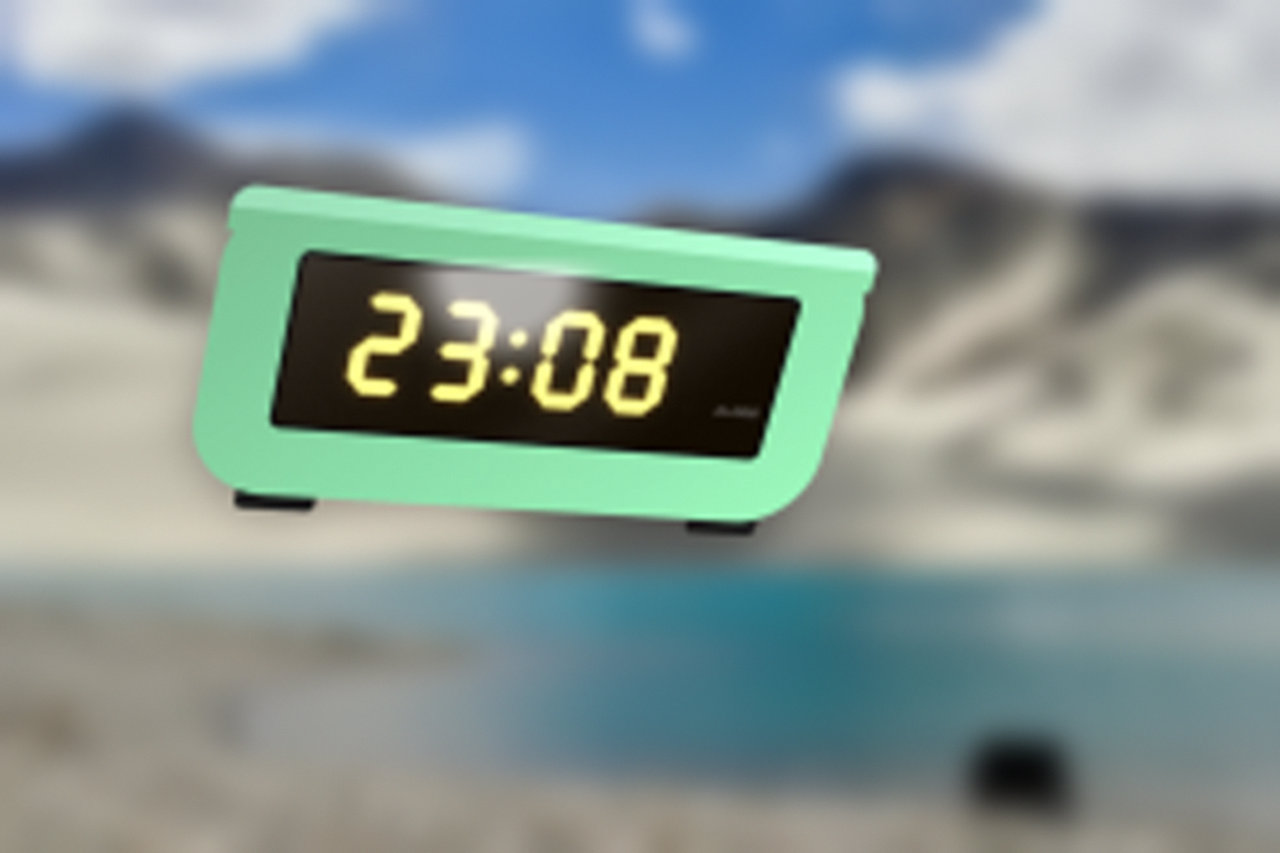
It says 23.08
